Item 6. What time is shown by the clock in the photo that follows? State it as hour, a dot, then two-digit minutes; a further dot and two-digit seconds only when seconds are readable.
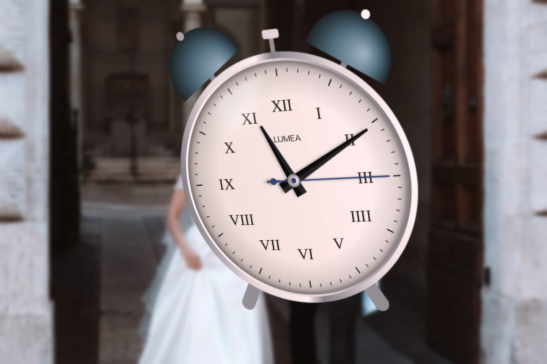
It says 11.10.15
